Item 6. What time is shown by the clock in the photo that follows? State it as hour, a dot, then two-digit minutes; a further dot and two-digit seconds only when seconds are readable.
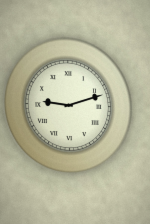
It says 9.12
